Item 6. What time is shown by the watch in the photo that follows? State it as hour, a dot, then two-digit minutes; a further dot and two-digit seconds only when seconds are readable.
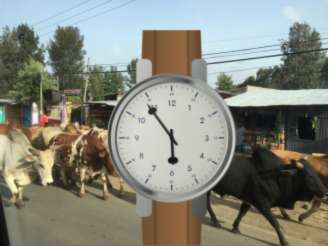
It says 5.54
